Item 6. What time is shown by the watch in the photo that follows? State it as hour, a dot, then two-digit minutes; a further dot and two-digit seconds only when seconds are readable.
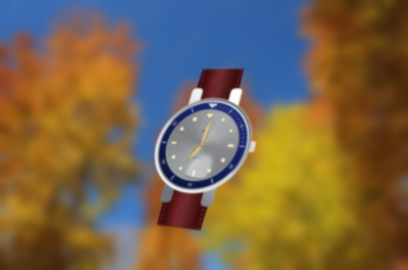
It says 7.01
